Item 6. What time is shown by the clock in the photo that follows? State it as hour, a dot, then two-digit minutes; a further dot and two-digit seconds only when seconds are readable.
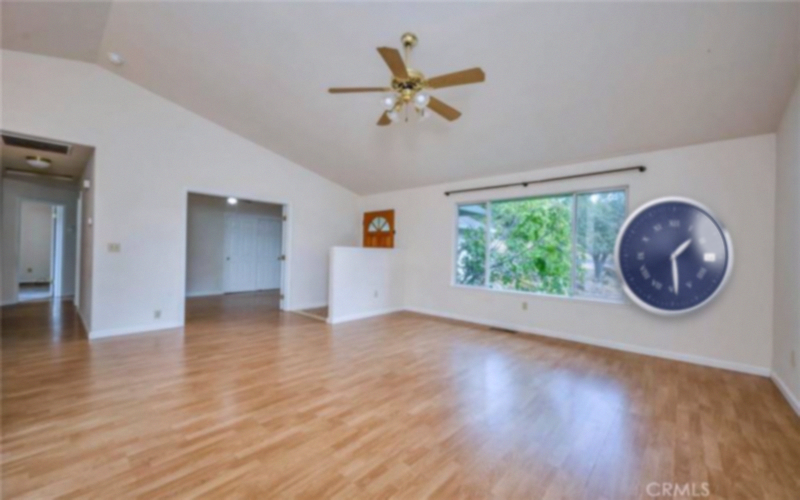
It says 1.29
